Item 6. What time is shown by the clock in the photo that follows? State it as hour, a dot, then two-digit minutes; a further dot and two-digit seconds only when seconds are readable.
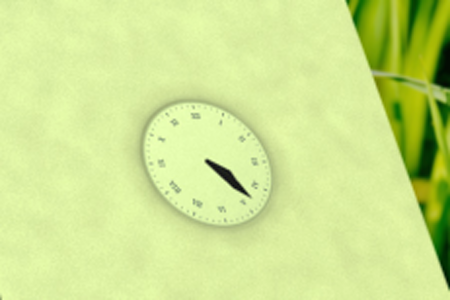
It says 4.23
